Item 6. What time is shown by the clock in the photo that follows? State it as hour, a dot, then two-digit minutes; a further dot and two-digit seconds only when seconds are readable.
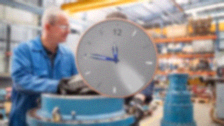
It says 11.46
